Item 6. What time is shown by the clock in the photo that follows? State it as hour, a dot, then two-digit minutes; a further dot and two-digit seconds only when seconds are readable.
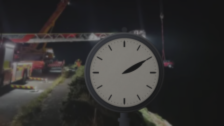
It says 2.10
